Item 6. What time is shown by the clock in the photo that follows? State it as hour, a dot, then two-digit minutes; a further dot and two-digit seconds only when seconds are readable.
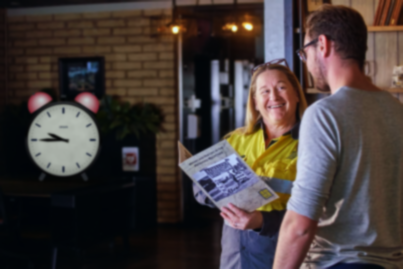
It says 9.45
